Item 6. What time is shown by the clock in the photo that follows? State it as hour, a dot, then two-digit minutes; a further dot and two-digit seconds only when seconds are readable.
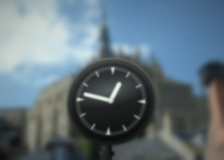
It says 12.47
